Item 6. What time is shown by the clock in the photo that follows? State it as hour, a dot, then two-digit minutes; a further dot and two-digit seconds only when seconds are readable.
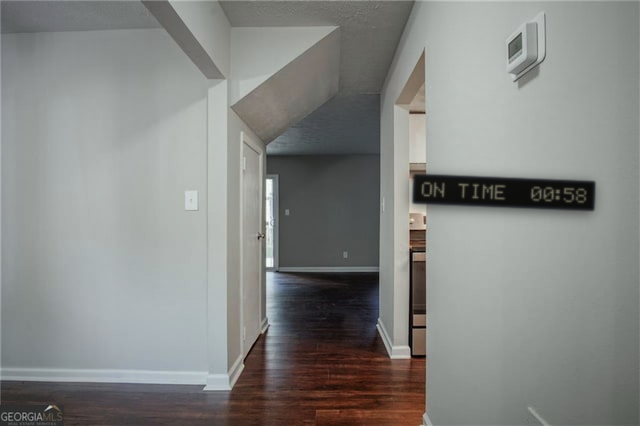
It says 0.58
